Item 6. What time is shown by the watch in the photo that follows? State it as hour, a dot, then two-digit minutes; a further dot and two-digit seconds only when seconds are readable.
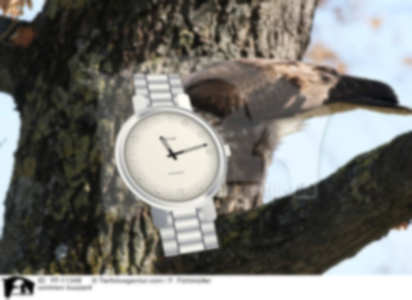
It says 11.13
